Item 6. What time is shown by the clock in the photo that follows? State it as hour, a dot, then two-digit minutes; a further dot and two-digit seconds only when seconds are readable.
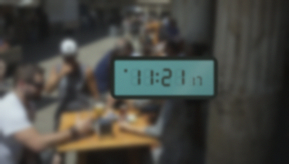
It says 11.21
